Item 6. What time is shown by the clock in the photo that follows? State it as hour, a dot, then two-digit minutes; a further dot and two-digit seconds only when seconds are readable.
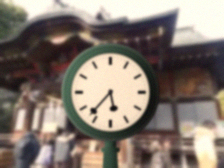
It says 5.37
